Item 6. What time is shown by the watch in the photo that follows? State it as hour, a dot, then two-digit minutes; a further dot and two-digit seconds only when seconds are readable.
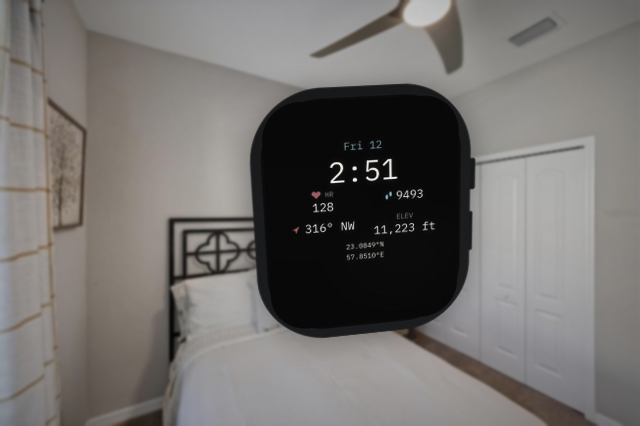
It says 2.51
